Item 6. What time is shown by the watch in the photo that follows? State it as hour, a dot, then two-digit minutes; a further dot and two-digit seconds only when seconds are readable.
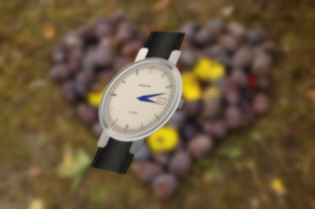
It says 3.12
